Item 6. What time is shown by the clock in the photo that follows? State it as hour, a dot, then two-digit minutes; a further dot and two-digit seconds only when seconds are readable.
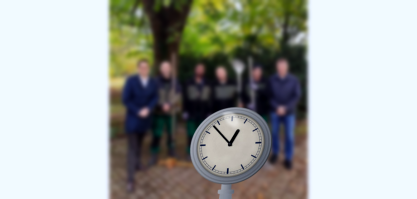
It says 12.53
